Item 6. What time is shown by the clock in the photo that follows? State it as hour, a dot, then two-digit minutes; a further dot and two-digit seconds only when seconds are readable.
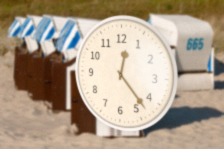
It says 12.23
